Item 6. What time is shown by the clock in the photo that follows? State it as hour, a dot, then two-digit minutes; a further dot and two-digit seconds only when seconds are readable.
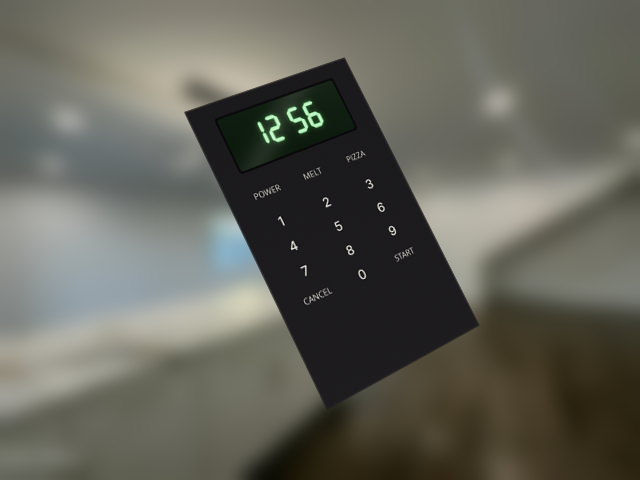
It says 12.56
